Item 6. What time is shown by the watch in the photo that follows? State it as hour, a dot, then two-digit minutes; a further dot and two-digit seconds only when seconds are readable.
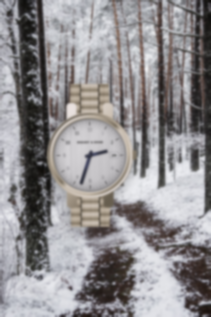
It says 2.33
